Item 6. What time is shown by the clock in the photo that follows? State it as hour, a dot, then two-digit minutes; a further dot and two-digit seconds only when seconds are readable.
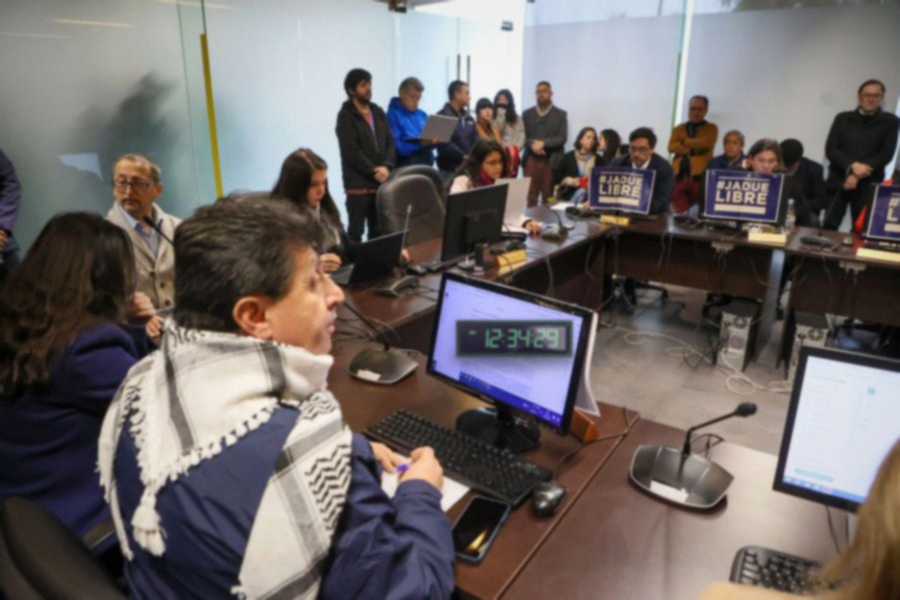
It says 12.34.29
